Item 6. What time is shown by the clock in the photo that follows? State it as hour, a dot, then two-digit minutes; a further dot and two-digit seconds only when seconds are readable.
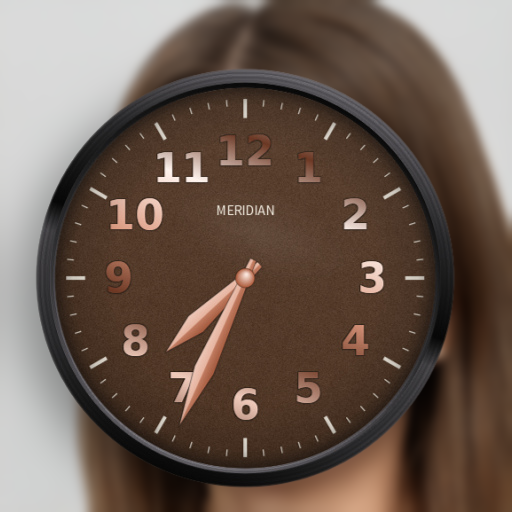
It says 7.34
